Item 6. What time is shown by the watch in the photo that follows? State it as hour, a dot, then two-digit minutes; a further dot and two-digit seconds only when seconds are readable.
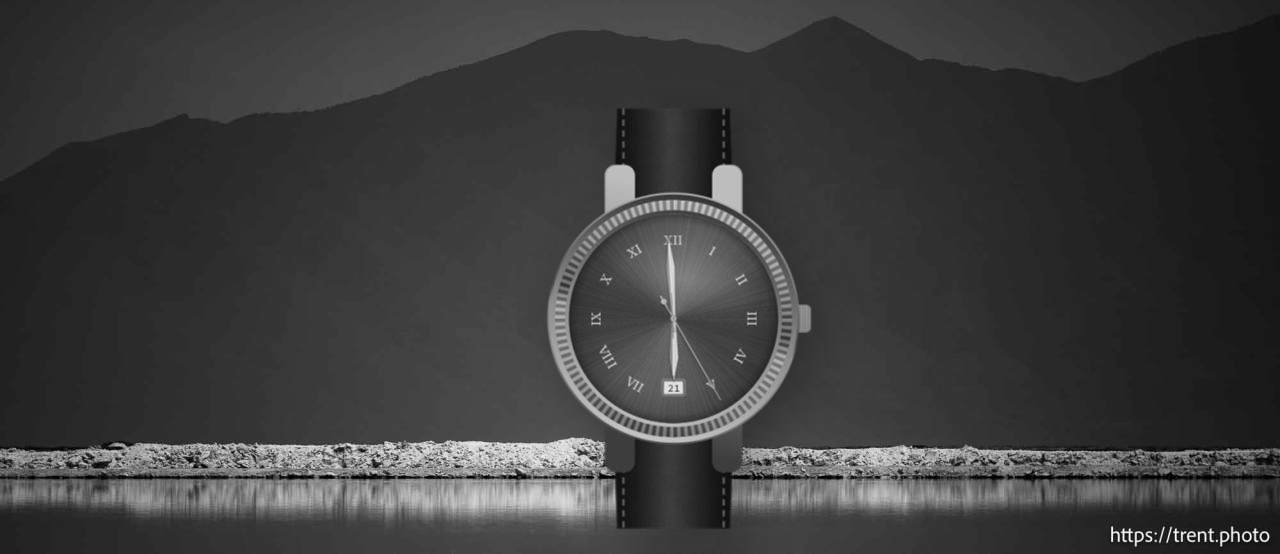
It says 5.59.25
